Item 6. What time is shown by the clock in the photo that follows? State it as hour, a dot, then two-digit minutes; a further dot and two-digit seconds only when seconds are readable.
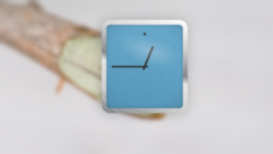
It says 12.45
